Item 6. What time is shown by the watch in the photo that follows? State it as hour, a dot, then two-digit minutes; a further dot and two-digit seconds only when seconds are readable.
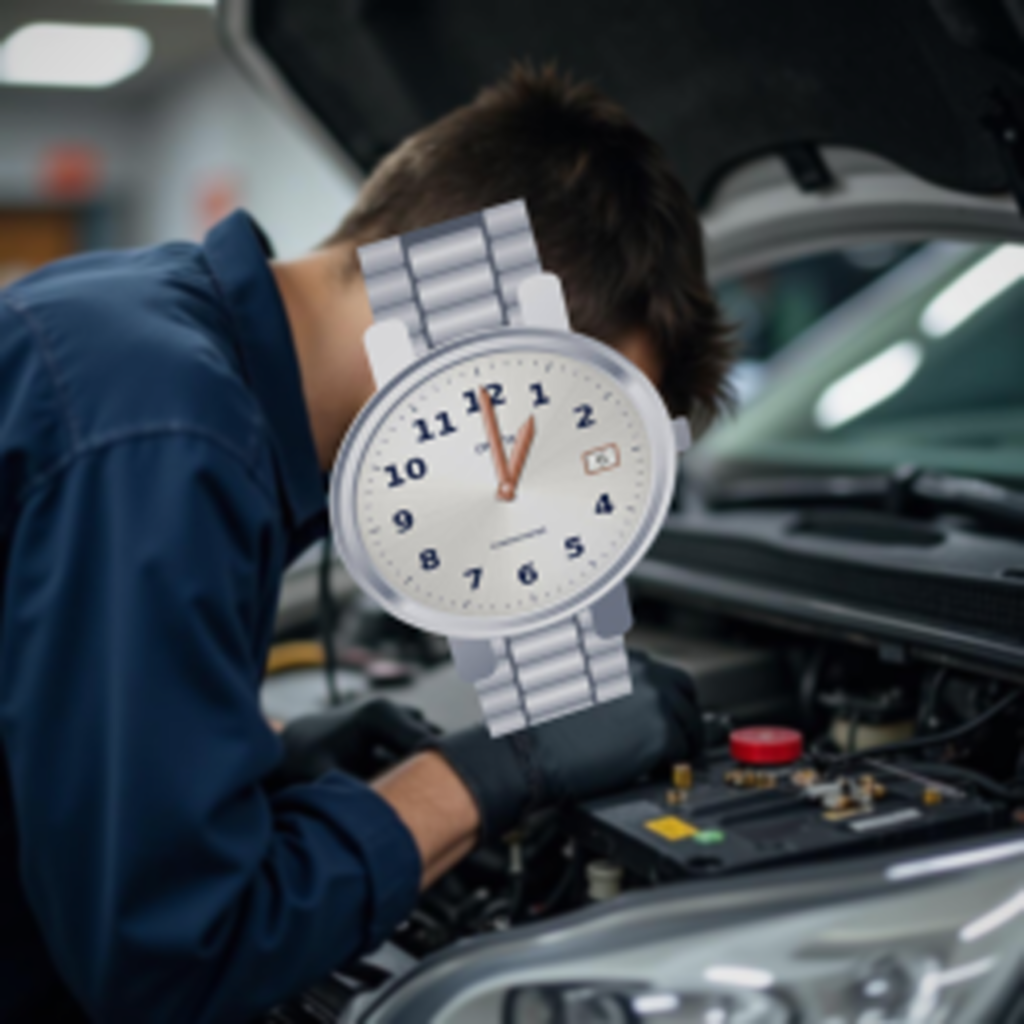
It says 1.00
